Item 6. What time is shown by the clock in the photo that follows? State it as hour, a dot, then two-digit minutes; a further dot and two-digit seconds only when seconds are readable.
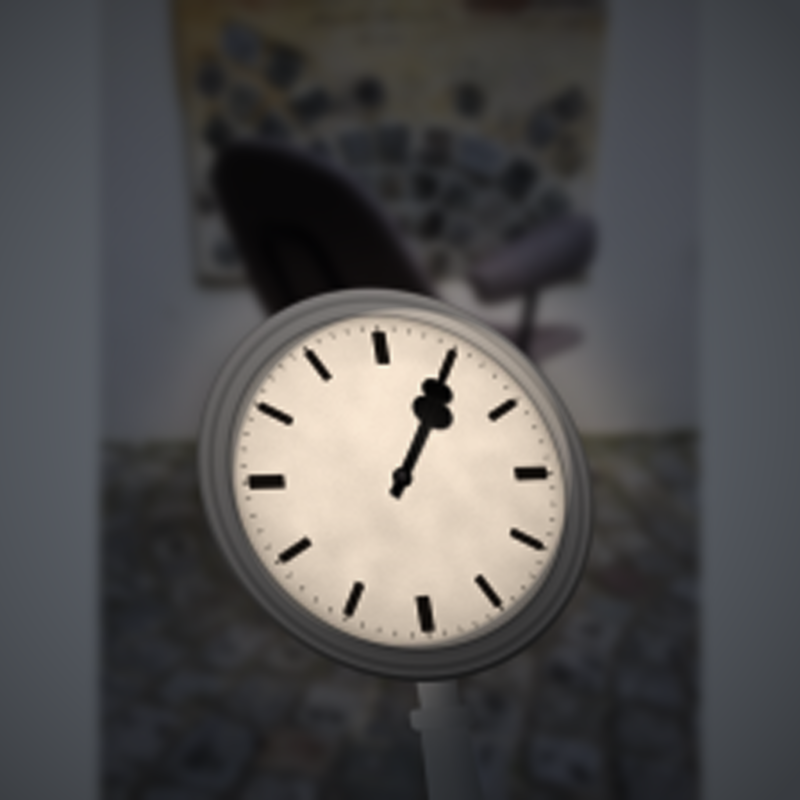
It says 1.05
